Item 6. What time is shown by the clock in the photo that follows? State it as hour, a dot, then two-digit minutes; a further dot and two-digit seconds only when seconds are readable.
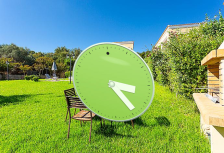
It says 3.24
